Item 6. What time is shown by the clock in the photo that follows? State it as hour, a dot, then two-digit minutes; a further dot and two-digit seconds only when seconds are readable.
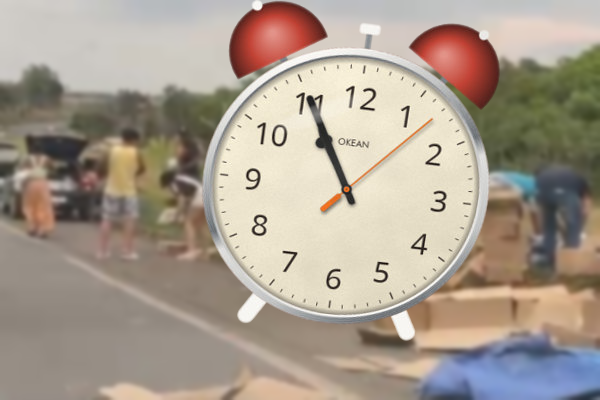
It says 10.55.07
